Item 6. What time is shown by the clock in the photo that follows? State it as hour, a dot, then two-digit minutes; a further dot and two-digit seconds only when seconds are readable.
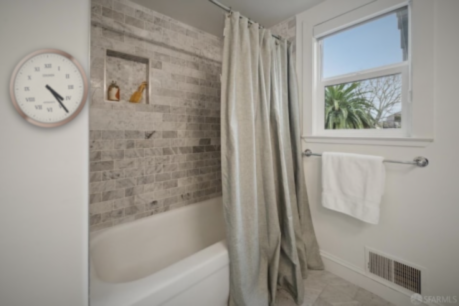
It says 4.24
